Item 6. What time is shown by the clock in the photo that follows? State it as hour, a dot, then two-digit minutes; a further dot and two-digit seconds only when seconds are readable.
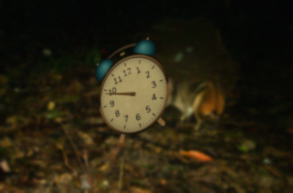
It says 9.49
